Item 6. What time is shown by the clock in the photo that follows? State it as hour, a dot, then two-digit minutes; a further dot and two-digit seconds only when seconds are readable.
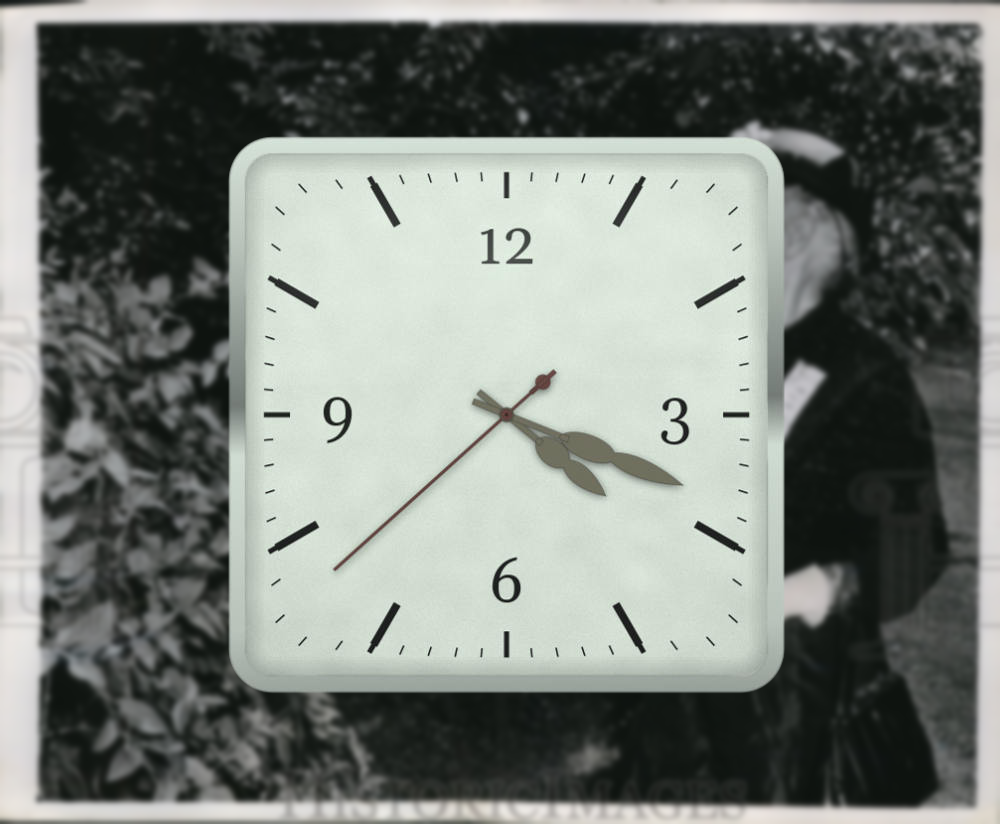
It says 4.18.38
